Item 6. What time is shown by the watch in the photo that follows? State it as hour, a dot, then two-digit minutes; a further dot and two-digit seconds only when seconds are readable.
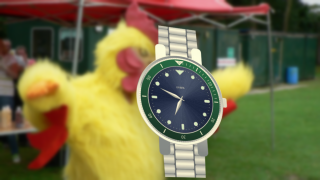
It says 6.49
